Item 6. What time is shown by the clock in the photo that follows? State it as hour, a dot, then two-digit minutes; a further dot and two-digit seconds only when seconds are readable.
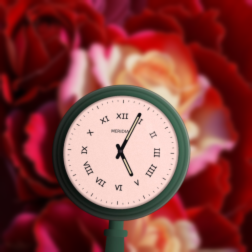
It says 5.04
